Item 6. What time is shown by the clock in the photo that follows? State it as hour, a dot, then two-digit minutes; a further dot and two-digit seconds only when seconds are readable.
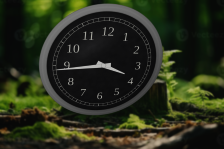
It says 3.44
